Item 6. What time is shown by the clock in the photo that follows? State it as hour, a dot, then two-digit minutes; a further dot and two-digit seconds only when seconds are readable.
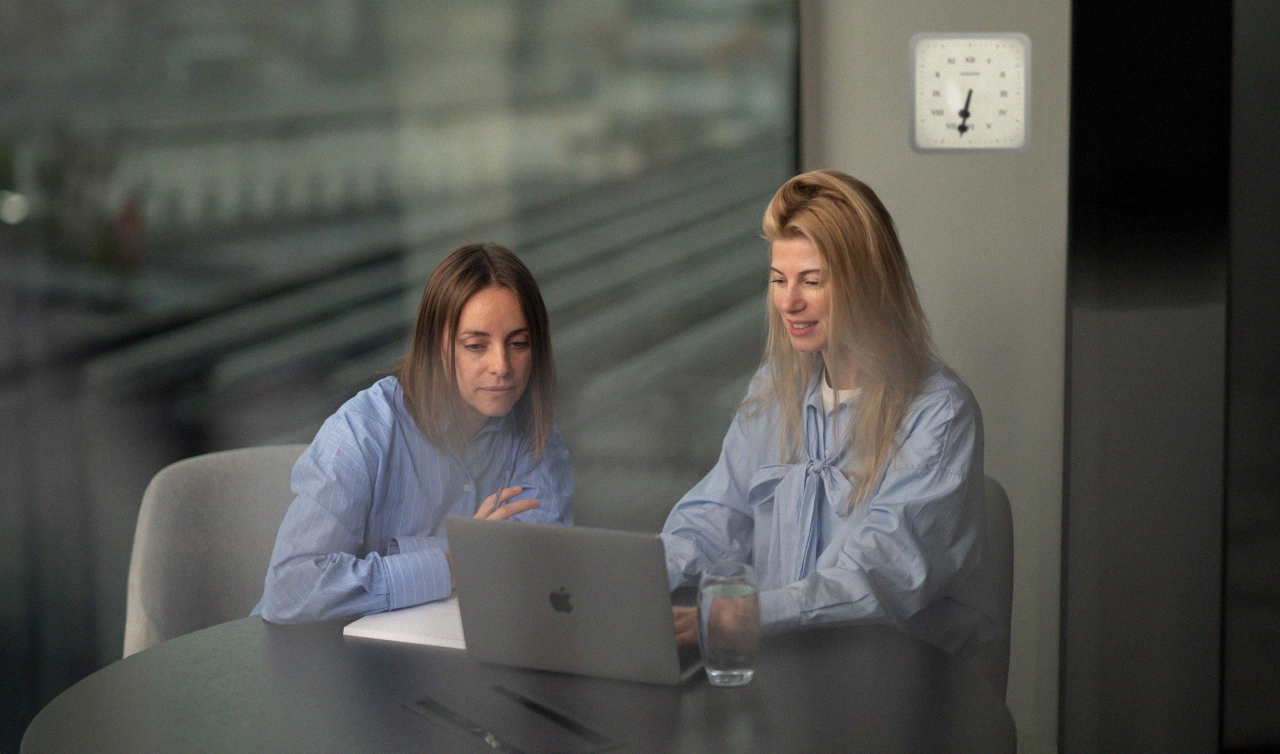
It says 6.32
